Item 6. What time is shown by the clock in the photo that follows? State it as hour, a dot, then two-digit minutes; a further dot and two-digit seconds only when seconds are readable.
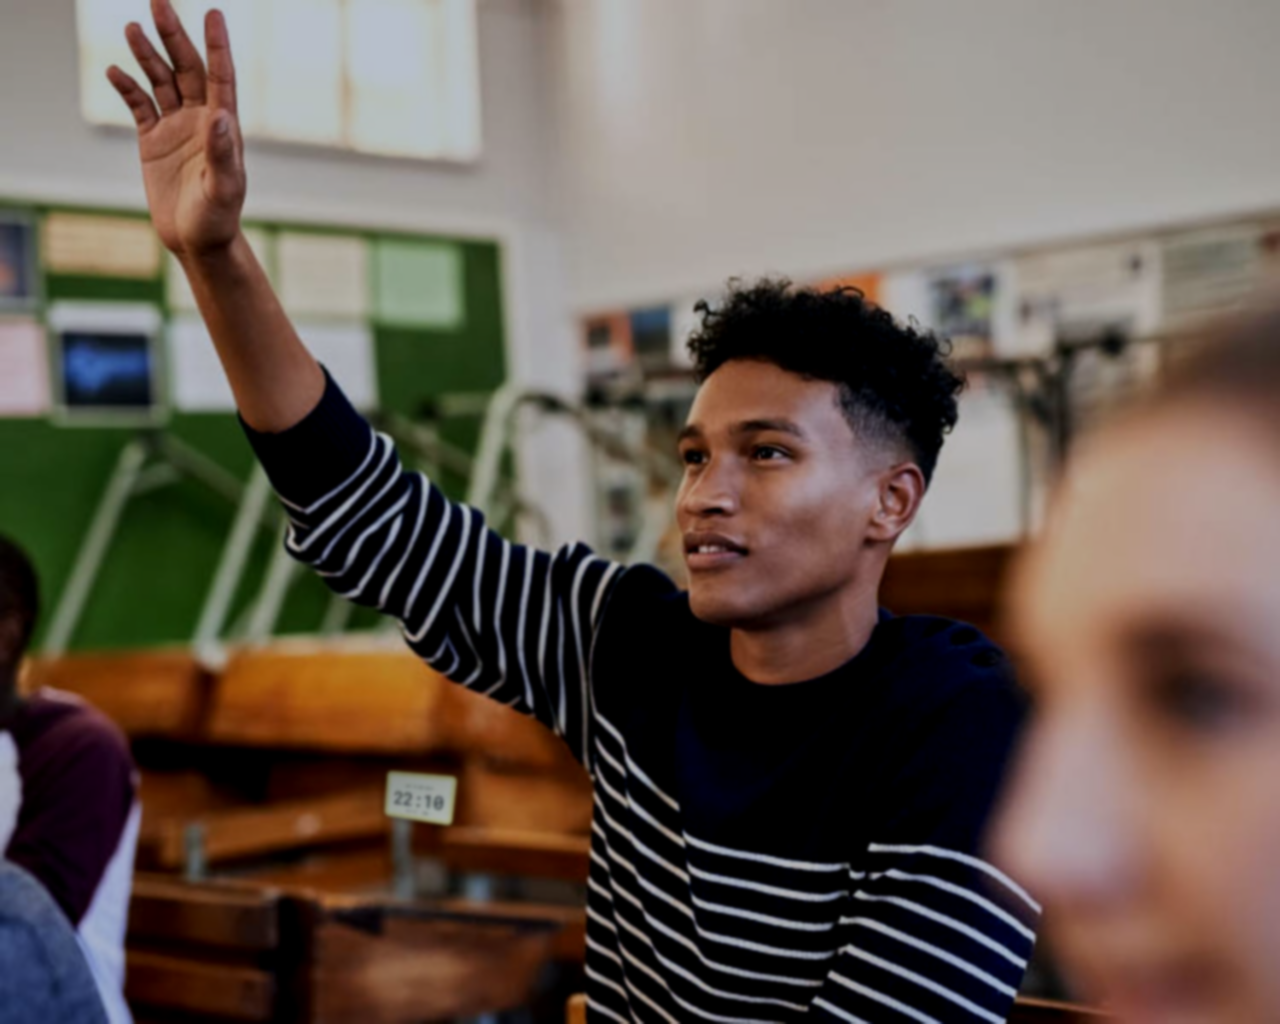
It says 22.10
